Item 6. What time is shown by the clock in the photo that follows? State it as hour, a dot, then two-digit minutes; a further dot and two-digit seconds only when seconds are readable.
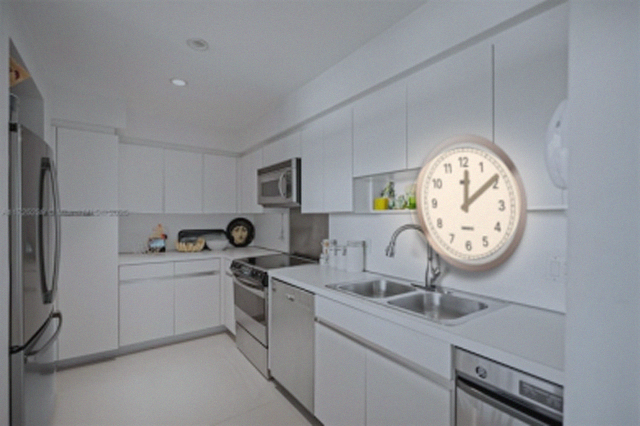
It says 12.09
